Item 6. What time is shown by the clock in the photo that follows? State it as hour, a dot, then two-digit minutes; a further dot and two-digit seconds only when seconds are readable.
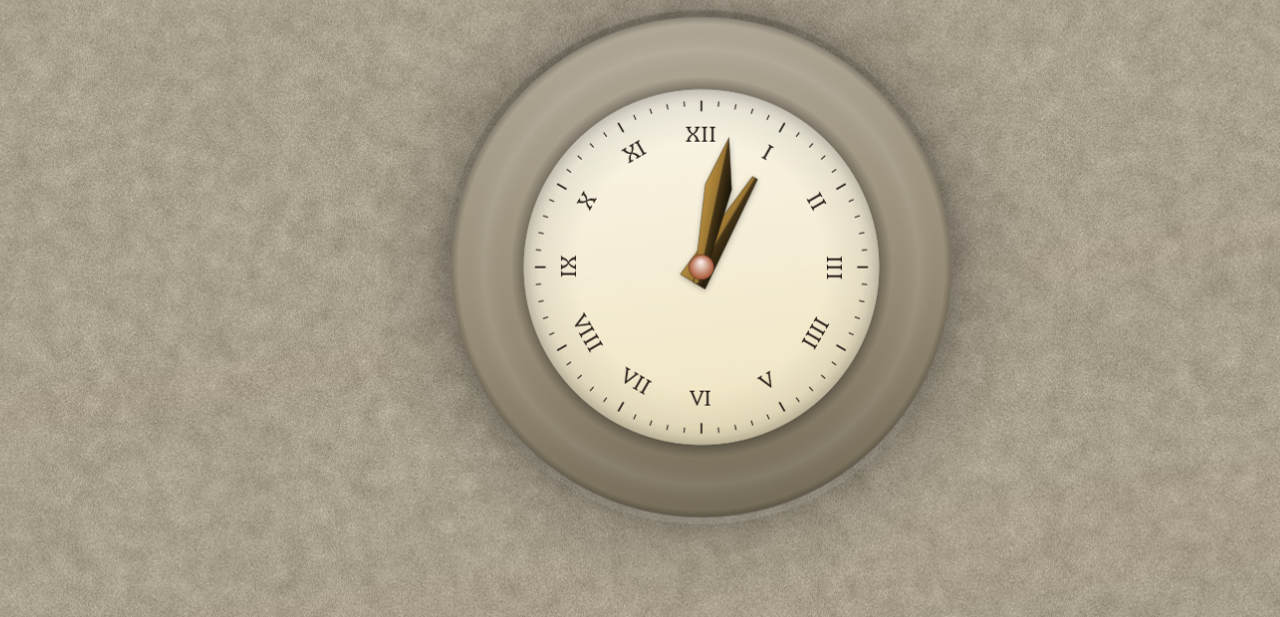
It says 1.02
